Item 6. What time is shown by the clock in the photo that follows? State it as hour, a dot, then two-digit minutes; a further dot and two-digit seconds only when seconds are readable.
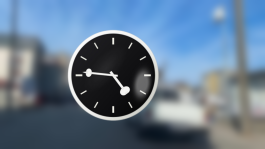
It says 4.46
